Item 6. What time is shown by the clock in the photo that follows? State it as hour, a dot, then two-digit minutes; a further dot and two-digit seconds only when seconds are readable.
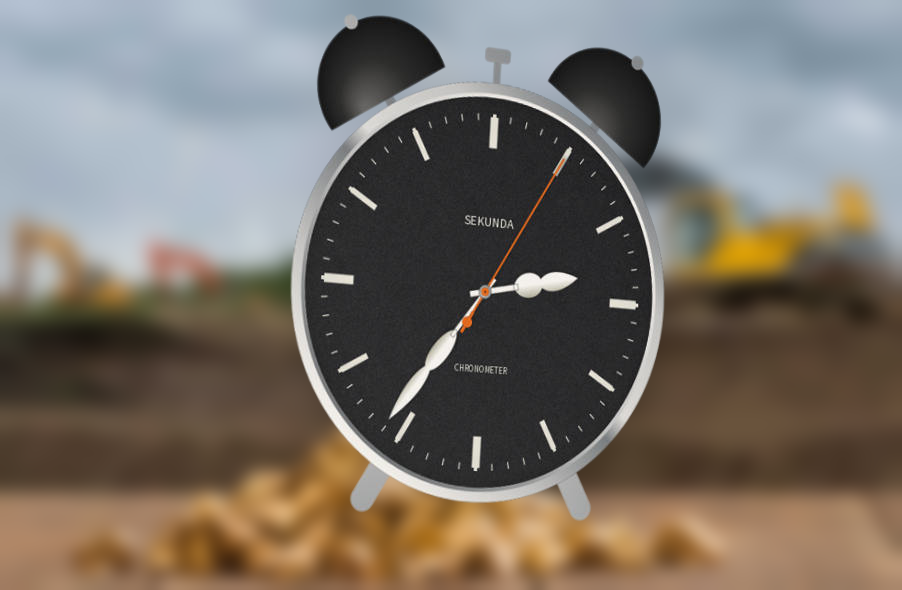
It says 2.36.05
